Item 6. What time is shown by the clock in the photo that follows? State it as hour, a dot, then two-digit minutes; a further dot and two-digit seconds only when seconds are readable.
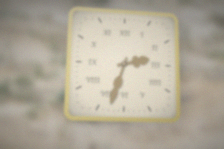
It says 2.33
